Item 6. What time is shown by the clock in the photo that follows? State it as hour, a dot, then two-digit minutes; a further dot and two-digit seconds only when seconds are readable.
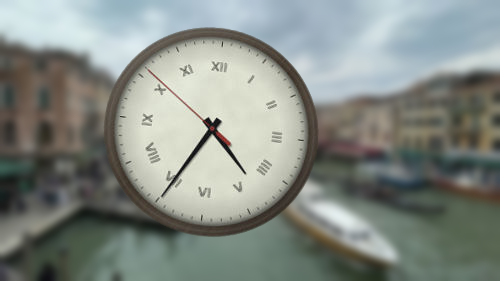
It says 4.34.51
